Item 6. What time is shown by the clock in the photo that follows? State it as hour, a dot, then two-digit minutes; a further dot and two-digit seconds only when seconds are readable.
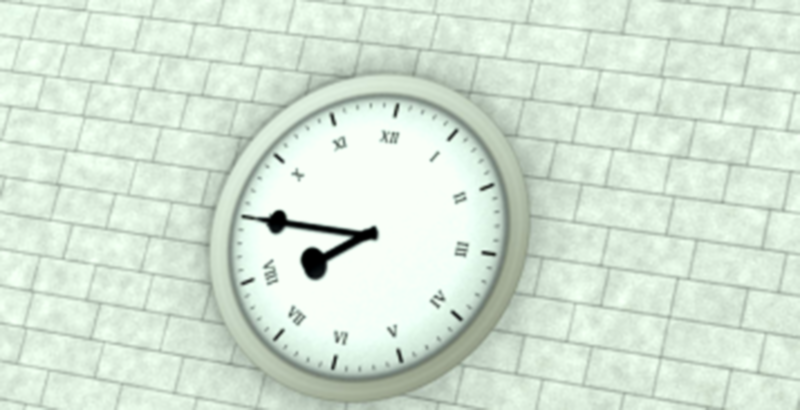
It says 7.45
